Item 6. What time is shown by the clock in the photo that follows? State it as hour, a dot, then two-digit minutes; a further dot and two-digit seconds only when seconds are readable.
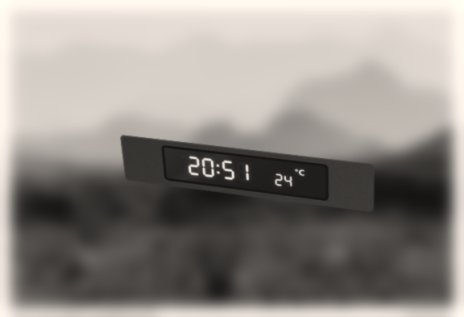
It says 20.51
